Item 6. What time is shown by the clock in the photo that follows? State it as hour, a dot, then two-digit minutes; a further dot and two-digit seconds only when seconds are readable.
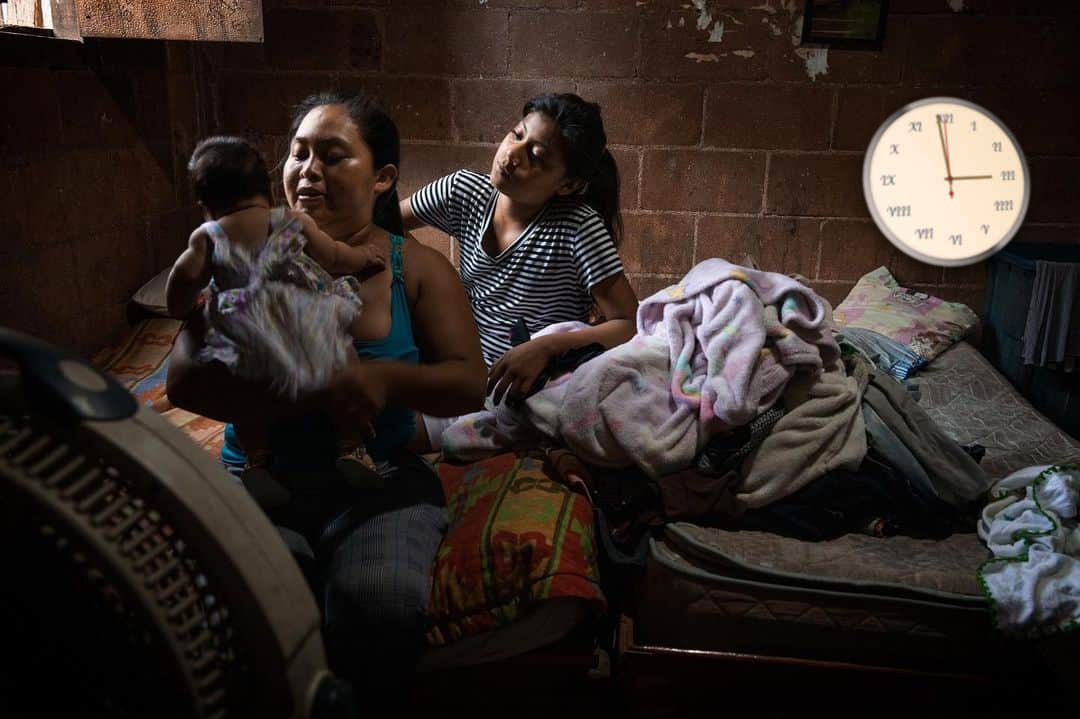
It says 2.59.00
